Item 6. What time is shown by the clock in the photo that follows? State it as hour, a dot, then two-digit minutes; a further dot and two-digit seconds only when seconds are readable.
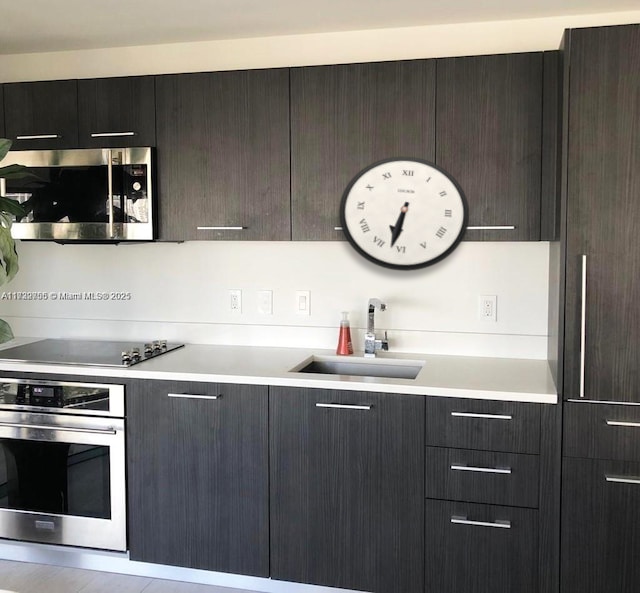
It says 6.32
